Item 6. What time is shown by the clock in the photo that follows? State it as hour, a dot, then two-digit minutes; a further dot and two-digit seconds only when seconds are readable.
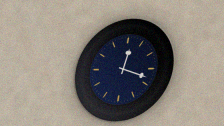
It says 12.18
